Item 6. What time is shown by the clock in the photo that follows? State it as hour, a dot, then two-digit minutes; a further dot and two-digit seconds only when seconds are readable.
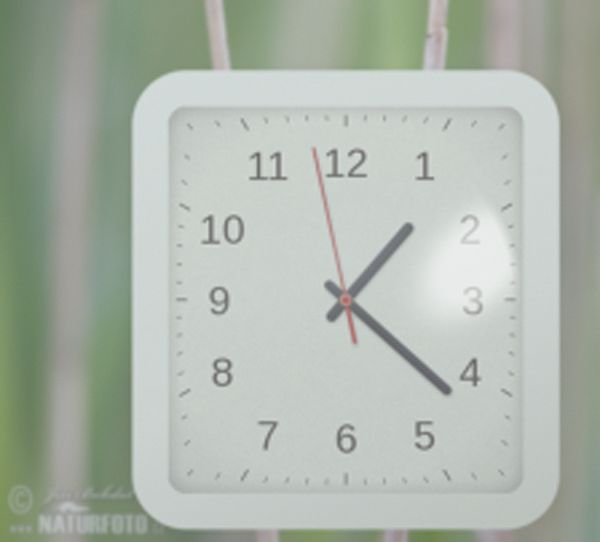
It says 1.21.58
